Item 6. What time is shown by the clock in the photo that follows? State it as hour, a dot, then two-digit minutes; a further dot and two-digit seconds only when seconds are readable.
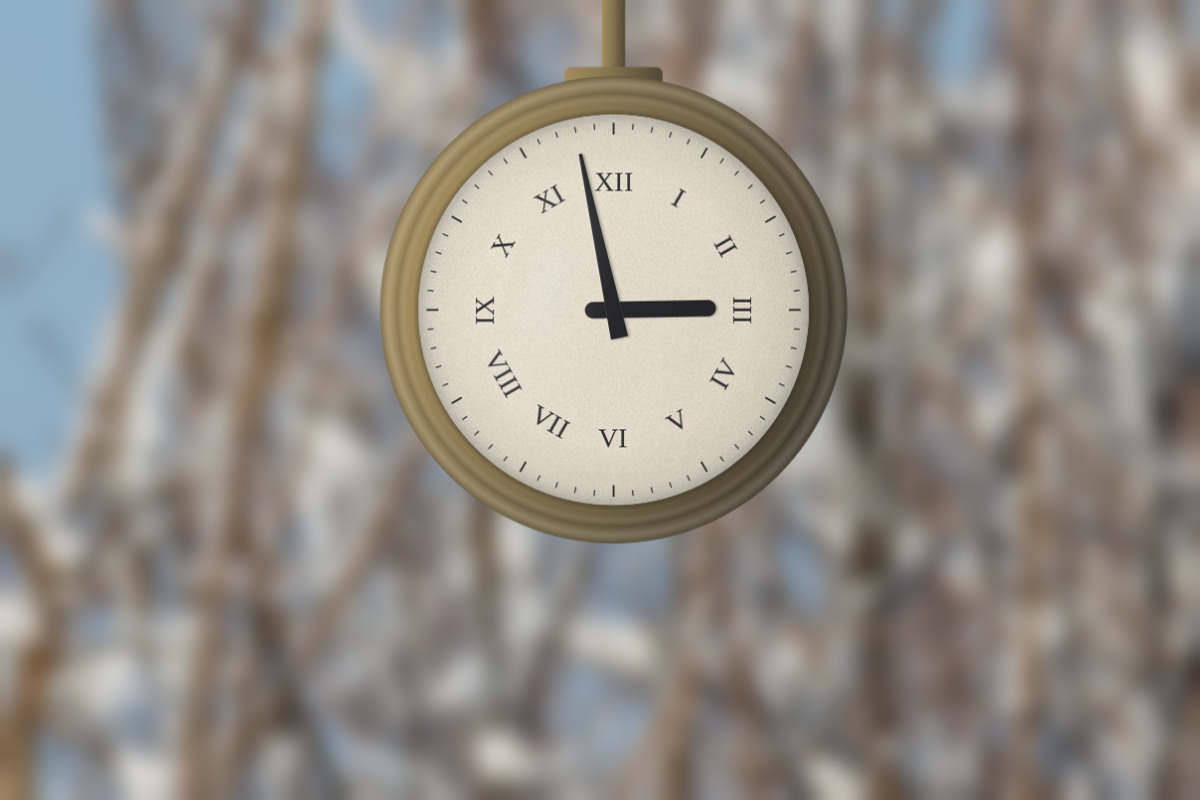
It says 2.58
